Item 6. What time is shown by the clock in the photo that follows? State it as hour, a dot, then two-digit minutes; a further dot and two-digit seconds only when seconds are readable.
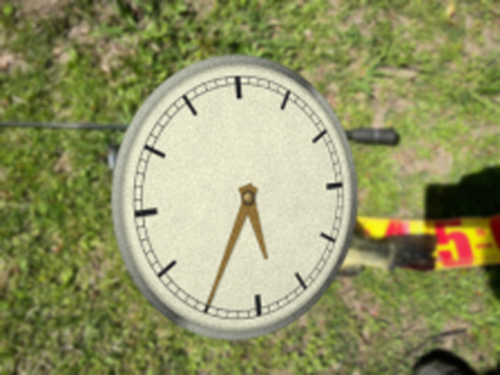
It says 5.35
